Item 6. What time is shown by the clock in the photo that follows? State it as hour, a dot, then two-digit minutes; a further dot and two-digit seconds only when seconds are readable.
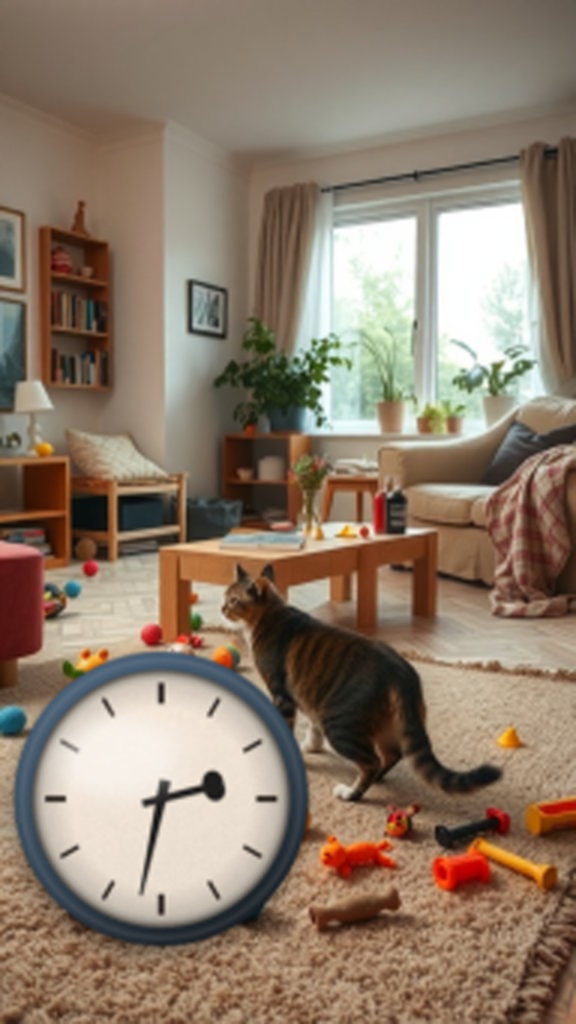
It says 2.32
